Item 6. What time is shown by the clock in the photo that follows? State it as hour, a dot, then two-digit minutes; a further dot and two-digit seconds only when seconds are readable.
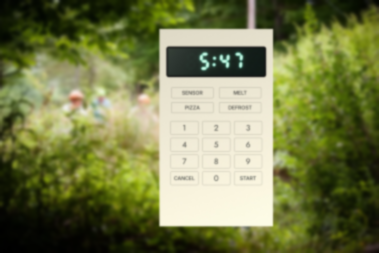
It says 5.47
